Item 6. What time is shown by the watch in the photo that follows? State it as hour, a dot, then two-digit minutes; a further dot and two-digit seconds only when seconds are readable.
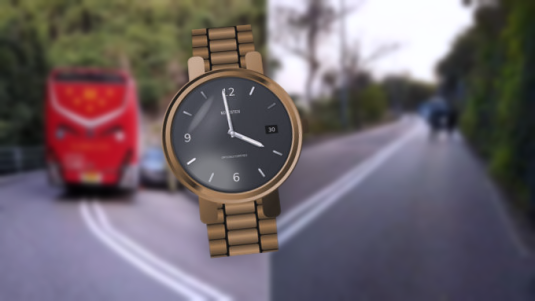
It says 3.59
